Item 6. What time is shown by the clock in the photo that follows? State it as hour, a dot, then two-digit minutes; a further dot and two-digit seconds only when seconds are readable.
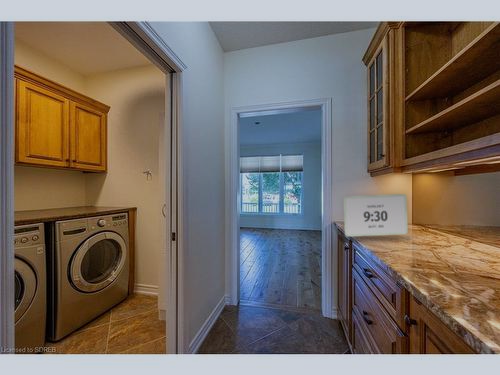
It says 9.30
